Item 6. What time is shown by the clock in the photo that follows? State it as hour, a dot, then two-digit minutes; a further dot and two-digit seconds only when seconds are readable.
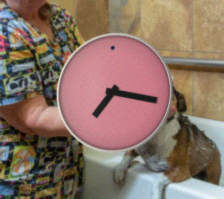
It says 7.17
